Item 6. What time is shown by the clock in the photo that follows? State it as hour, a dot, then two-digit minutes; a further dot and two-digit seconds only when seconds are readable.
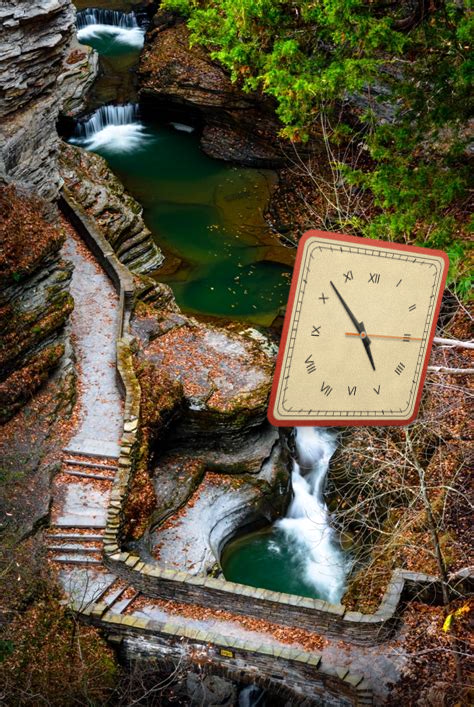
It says 4.52.15
